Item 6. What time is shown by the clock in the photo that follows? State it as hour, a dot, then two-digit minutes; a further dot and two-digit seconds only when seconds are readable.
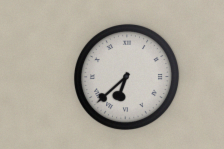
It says 6.38
